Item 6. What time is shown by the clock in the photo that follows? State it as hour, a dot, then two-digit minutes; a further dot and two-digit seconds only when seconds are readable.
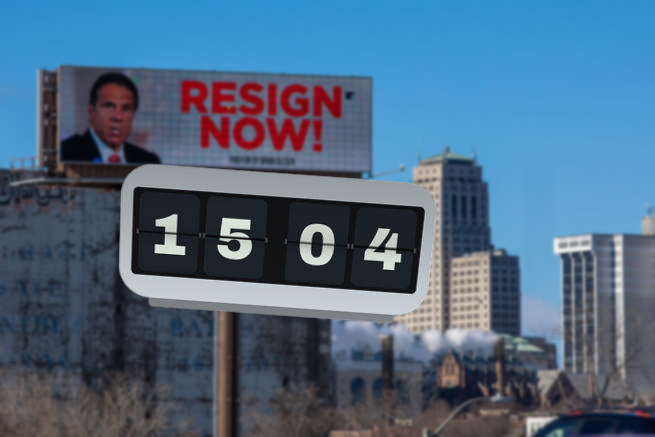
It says 15.04
